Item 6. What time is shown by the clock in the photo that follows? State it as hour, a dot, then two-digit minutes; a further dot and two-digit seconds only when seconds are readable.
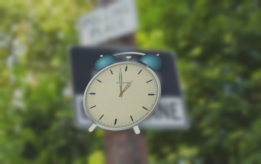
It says 12.58
